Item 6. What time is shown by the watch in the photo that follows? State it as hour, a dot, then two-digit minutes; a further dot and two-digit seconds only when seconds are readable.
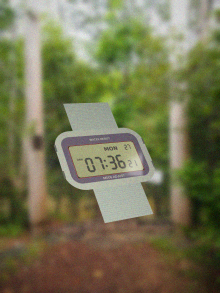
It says 7.36.21
